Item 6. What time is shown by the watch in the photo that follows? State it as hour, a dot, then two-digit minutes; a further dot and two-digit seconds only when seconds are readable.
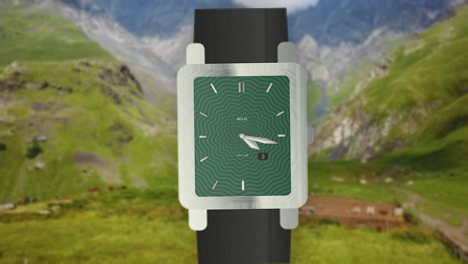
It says 4.17
